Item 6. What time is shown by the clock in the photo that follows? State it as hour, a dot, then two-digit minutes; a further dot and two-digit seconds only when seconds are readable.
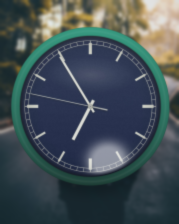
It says 6.54.47
